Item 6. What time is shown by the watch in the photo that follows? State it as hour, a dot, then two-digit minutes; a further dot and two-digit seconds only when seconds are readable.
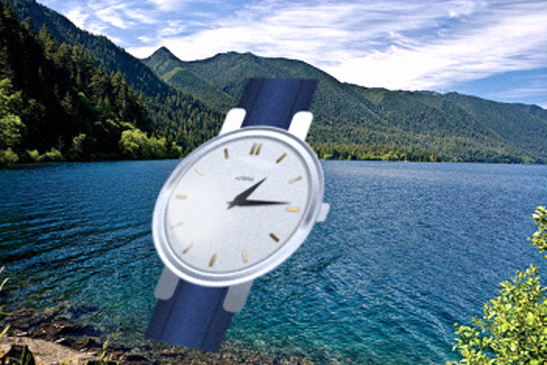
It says 1.14
